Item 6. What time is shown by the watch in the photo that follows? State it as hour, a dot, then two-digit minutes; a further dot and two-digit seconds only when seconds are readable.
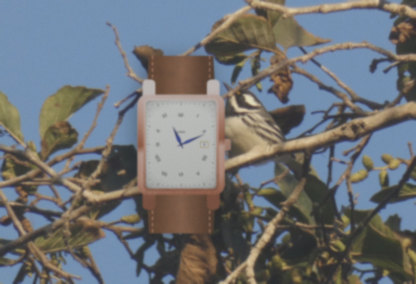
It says 11.11
